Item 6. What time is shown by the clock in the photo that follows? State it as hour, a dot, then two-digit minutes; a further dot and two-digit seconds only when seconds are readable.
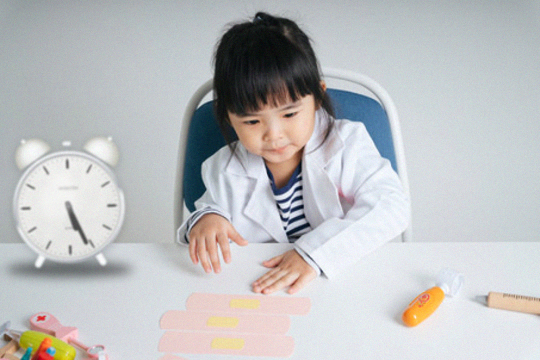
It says 5.26
